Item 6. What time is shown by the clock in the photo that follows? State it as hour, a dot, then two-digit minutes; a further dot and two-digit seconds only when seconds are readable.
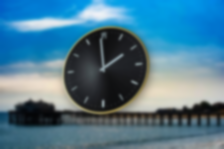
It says 1.59
